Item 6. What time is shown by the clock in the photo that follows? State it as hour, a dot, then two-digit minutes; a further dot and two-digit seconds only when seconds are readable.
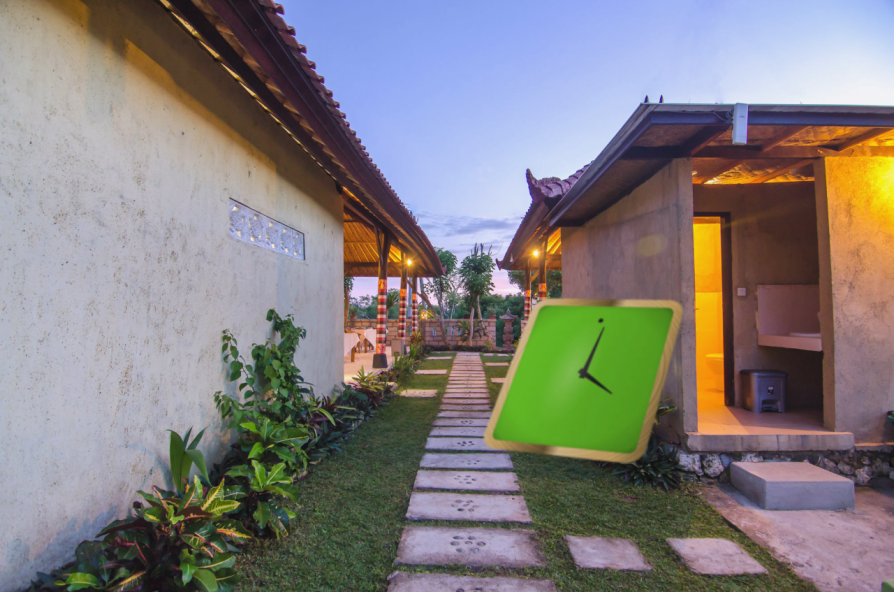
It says 4.01
